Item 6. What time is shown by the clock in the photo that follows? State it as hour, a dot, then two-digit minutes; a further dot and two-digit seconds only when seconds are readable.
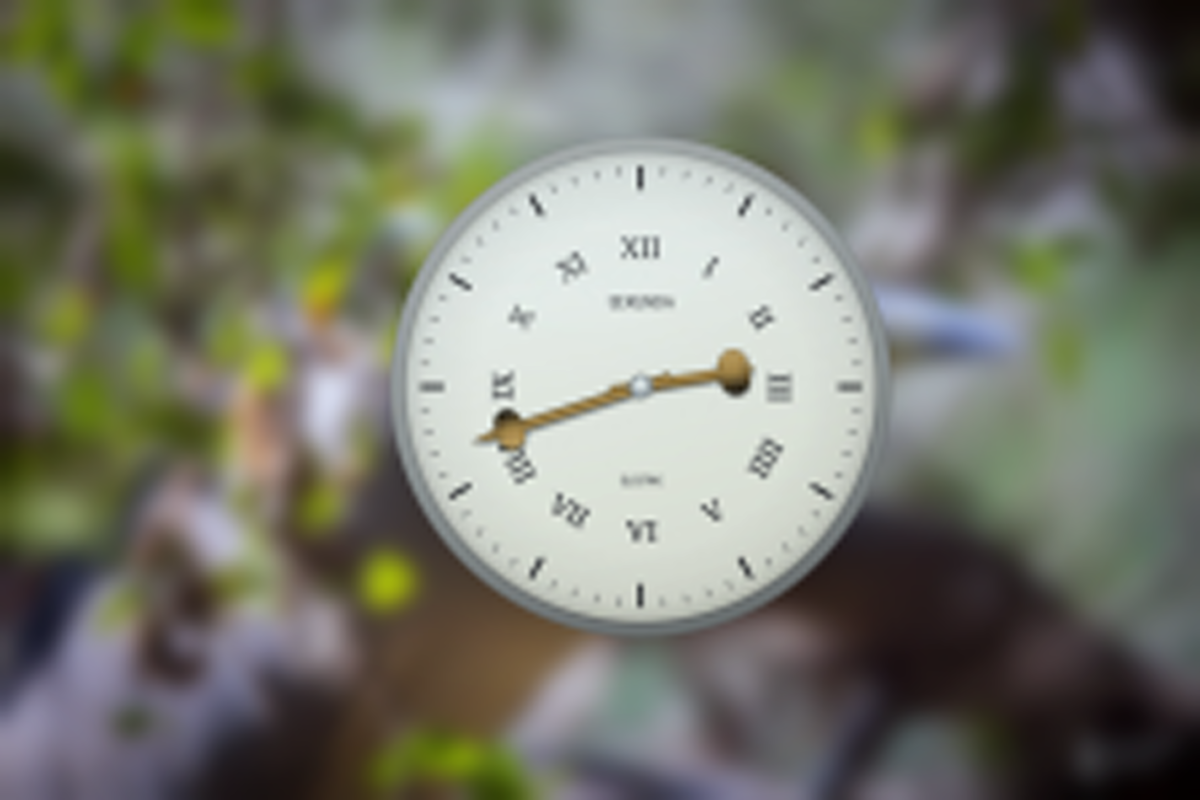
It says 2.42
